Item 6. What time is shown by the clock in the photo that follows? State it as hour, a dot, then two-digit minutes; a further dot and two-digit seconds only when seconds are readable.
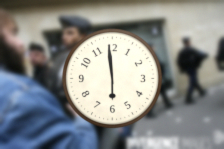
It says 5.59
